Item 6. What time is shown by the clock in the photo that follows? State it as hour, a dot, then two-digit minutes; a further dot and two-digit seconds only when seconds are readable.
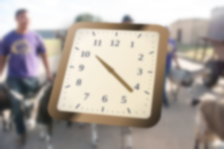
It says 10.22
